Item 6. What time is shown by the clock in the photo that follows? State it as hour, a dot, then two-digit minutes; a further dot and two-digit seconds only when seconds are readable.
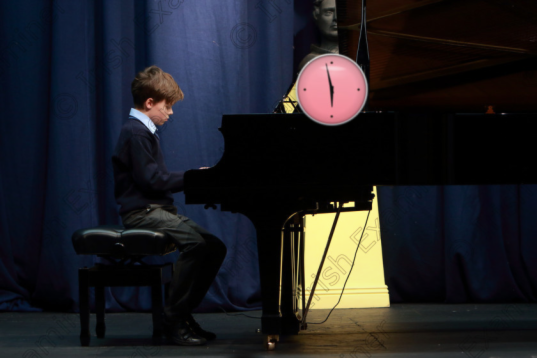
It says 5.58
